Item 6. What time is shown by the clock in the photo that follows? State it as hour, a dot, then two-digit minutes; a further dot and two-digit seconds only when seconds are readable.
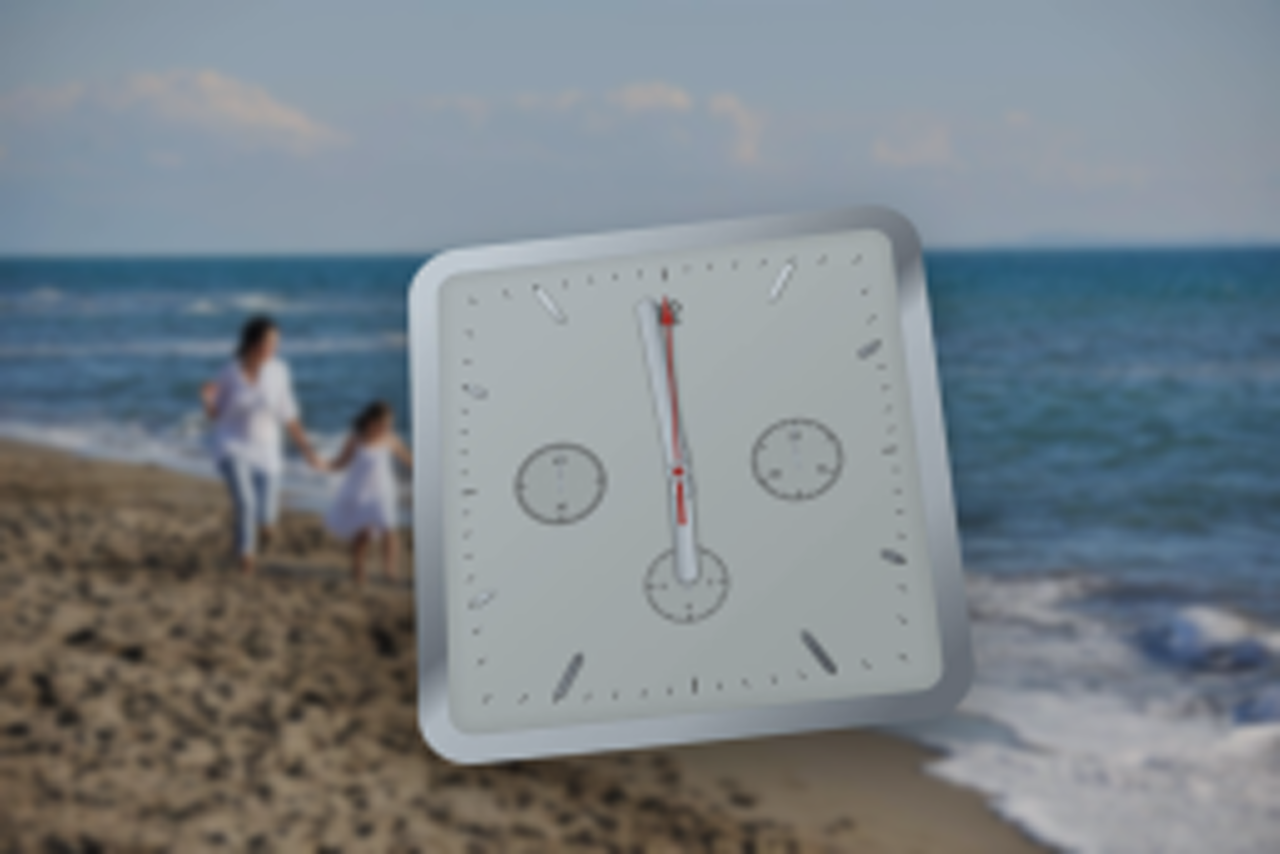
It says 5.59
